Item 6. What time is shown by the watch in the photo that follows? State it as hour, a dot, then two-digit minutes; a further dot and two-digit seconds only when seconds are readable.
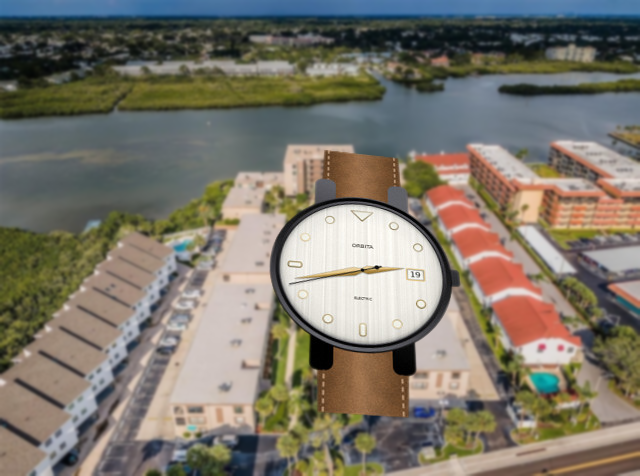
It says 2.42.42
